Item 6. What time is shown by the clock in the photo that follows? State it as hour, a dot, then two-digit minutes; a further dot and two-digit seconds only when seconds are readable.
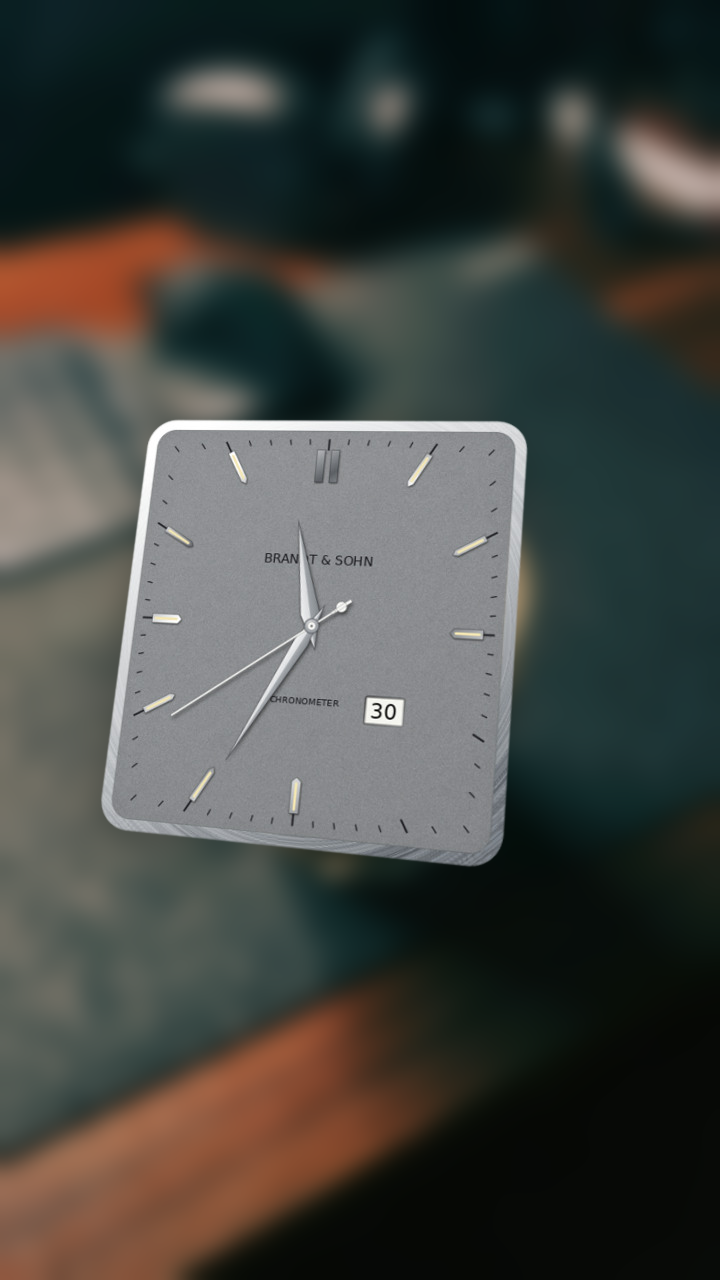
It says 11.34.39
